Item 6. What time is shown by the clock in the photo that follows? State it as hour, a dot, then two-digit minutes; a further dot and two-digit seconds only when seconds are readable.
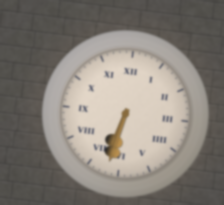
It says 6.32
